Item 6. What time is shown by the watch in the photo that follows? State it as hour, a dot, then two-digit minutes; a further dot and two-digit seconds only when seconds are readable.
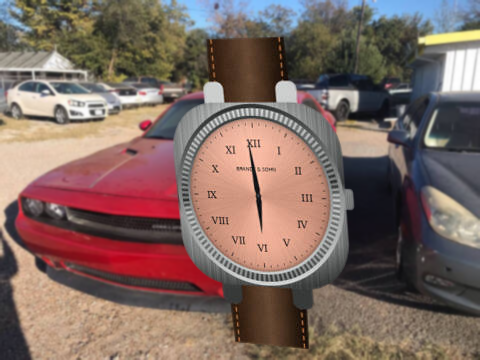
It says 5.59
